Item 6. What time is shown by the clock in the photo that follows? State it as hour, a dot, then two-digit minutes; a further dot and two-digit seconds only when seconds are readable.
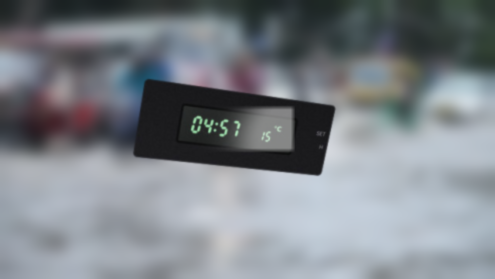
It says 4.57
